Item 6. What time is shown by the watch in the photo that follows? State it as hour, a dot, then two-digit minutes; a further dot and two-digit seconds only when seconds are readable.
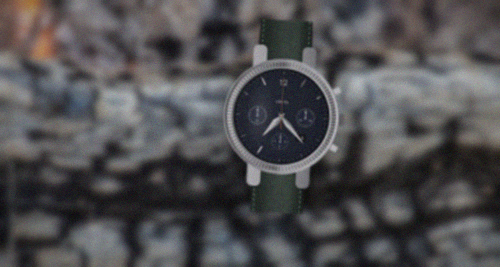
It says 7.23
